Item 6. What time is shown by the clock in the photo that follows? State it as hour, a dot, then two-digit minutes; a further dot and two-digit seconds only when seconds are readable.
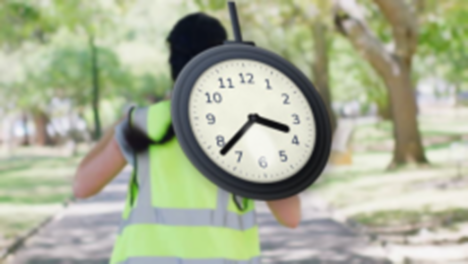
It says 3.38
